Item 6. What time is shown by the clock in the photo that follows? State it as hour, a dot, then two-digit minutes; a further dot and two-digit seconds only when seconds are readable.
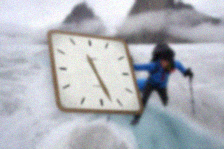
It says 11.27
